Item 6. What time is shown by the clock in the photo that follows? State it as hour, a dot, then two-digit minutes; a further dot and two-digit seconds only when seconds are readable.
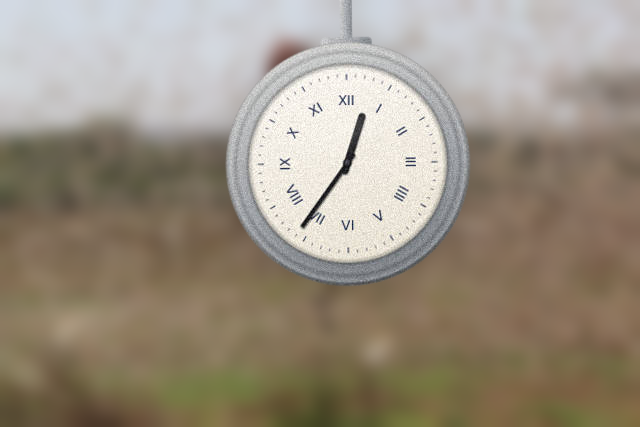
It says 12.36
